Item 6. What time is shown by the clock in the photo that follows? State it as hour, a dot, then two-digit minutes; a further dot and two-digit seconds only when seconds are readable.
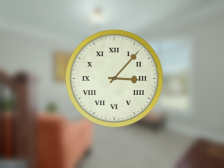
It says 3.07
